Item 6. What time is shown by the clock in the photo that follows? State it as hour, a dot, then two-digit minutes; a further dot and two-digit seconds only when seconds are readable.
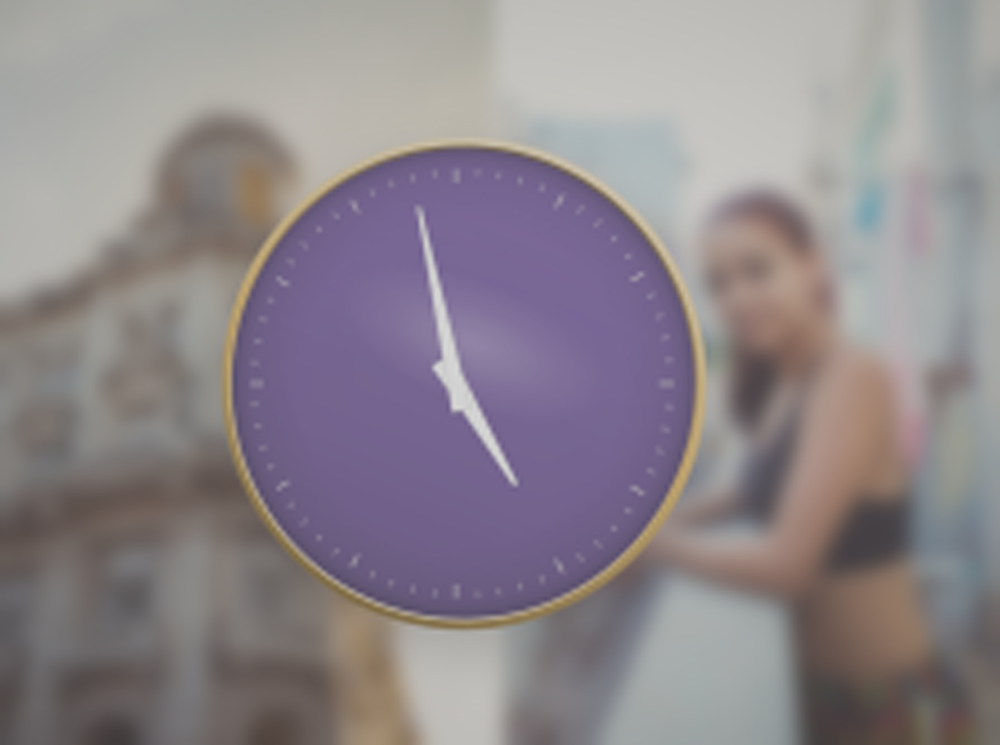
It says 4.58
